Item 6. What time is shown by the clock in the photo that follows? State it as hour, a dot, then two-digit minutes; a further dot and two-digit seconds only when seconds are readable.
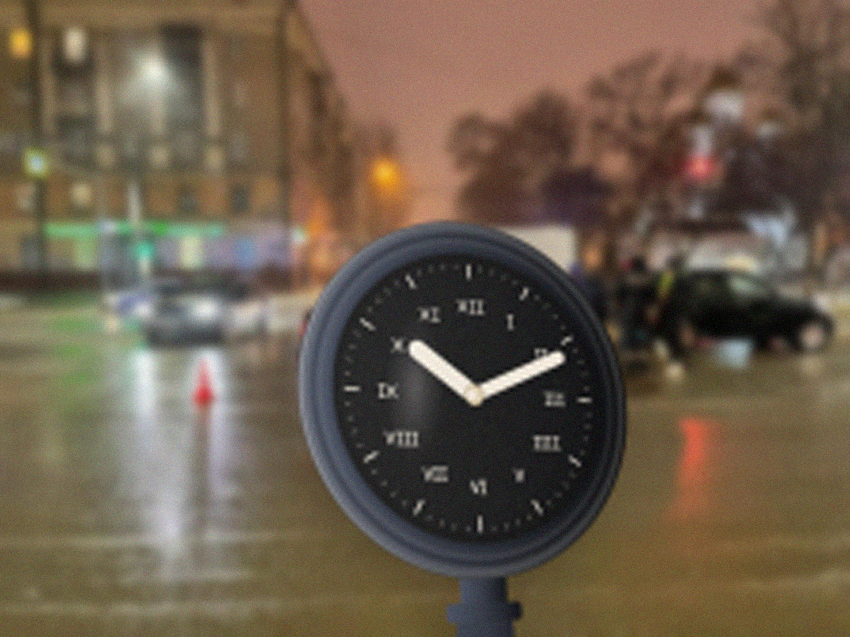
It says 10.11
